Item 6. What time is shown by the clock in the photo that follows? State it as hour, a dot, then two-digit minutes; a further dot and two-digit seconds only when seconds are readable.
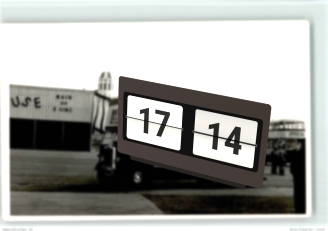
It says 17.14
